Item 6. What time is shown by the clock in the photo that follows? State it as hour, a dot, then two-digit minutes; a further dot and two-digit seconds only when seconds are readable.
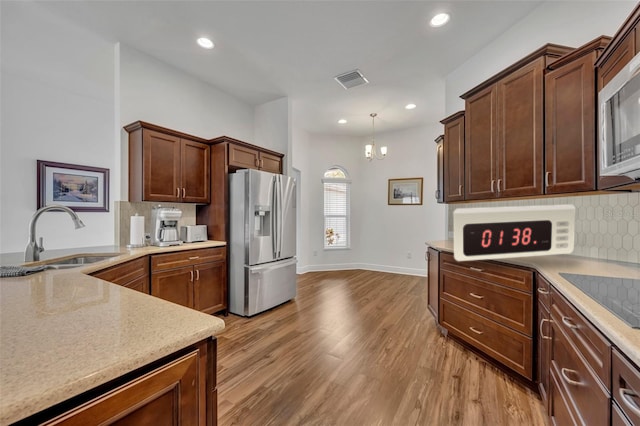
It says 1.38
